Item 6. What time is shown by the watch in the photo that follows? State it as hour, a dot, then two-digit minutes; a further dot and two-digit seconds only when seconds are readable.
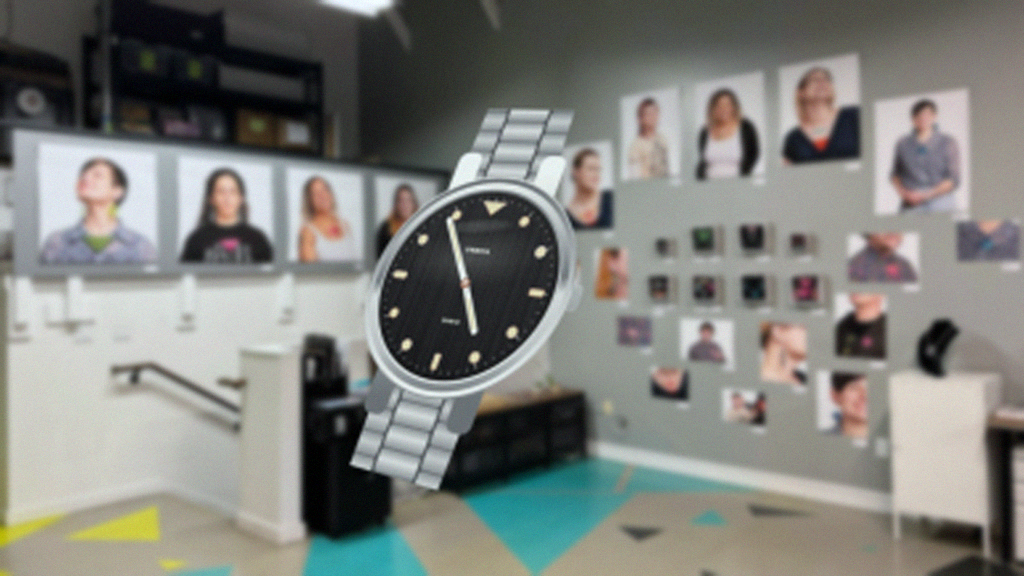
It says 4.54
